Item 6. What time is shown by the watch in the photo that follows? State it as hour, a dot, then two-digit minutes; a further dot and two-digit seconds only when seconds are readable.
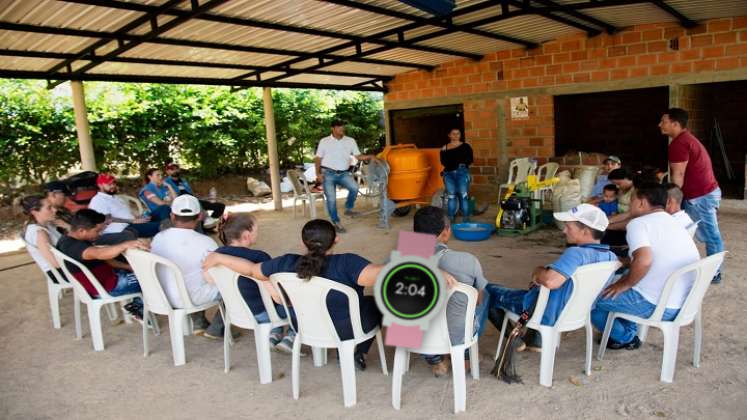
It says 2.04
